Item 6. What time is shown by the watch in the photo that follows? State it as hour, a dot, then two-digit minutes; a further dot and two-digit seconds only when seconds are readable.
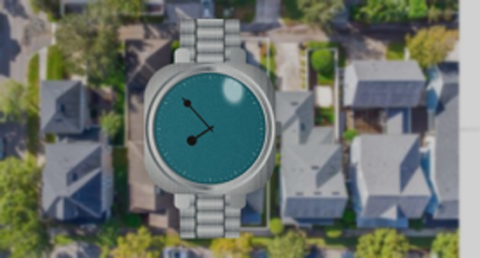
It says 7.53
